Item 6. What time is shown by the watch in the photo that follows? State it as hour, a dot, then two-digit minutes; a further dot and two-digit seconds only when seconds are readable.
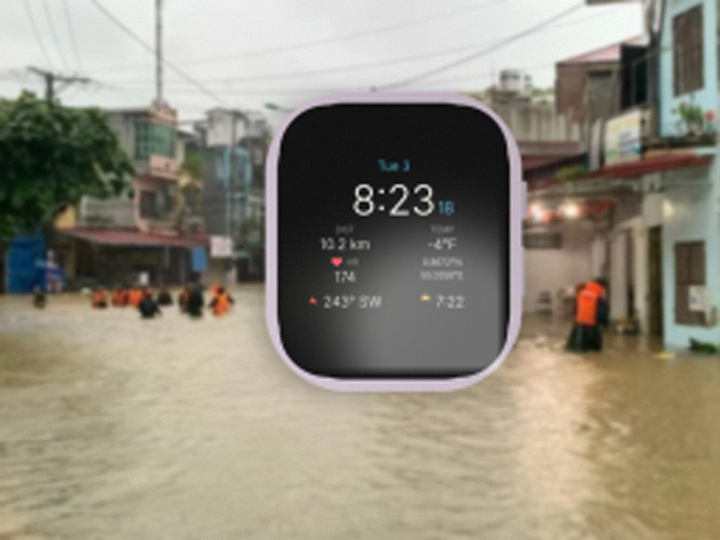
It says 8.23
